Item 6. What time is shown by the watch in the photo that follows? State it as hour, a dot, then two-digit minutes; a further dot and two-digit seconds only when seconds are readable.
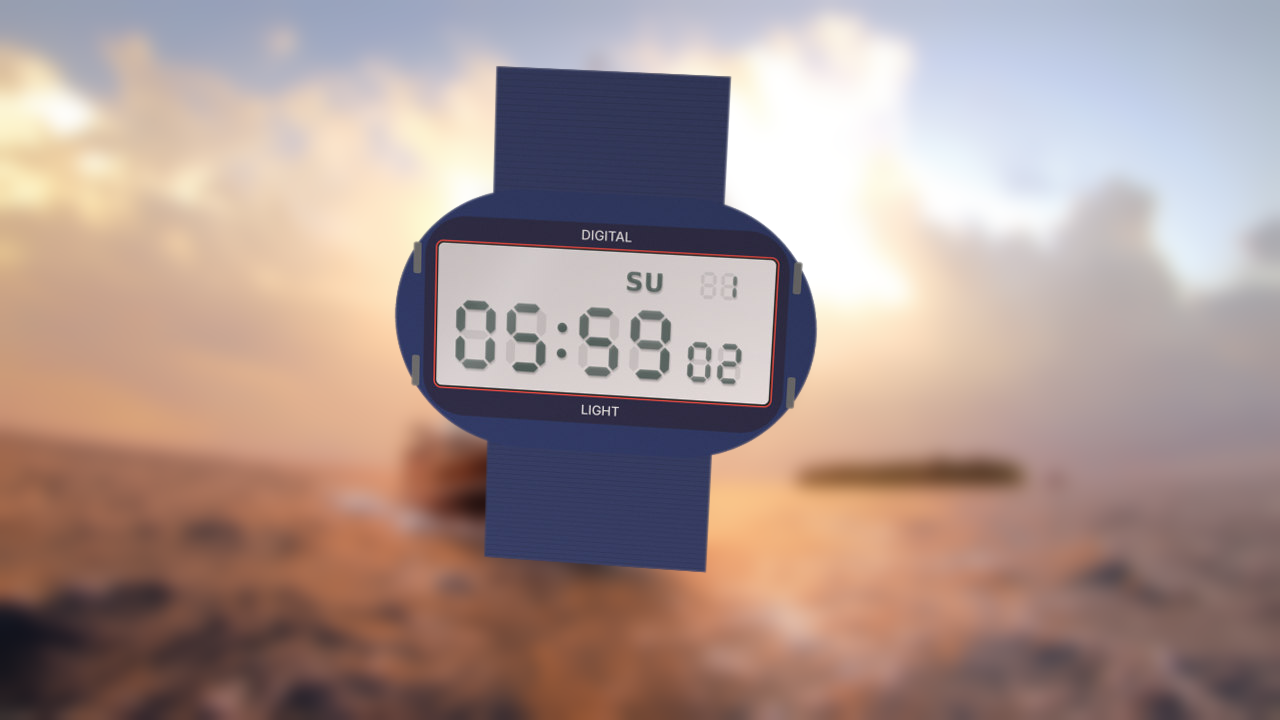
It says 5.59.02
